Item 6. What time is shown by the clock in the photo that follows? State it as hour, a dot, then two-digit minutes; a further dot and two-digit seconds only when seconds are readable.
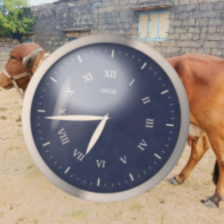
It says 6.44
